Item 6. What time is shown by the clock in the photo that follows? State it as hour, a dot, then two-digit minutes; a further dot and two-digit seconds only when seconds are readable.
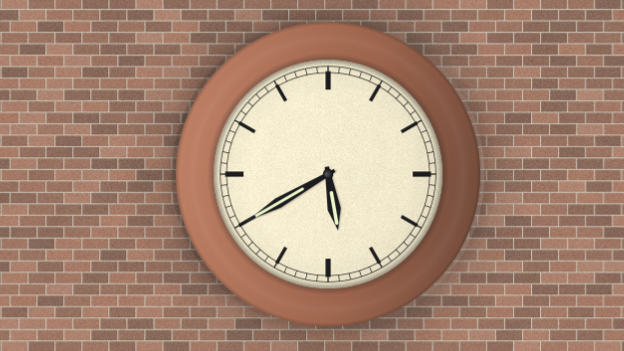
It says 5.40
